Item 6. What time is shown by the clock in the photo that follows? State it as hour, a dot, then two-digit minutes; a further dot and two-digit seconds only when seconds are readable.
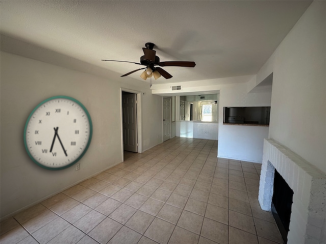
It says 6.25
